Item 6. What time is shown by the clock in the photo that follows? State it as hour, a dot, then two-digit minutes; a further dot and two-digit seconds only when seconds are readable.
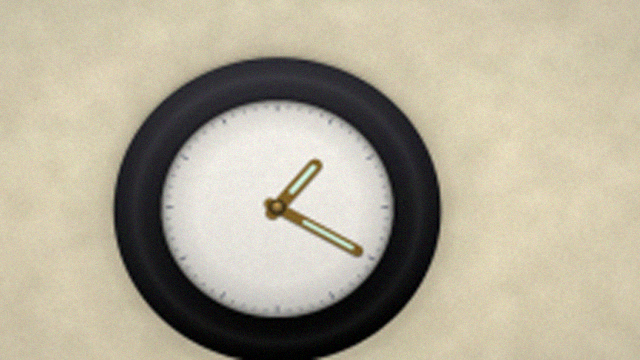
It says 1.20
